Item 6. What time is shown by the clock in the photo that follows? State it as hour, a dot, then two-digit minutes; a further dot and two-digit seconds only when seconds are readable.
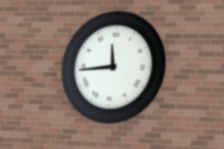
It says 11.44
